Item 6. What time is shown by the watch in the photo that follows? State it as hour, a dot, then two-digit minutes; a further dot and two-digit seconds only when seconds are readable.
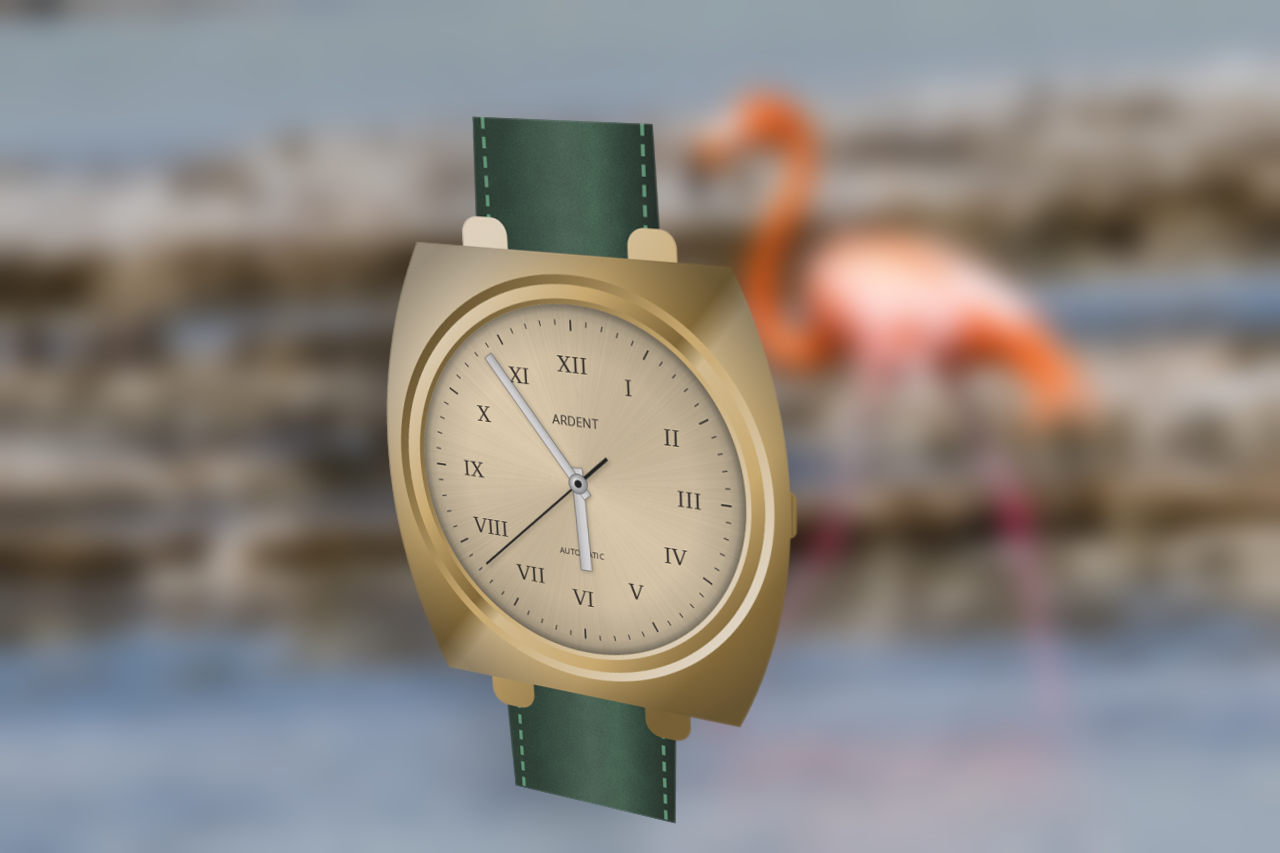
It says 5.53.38
